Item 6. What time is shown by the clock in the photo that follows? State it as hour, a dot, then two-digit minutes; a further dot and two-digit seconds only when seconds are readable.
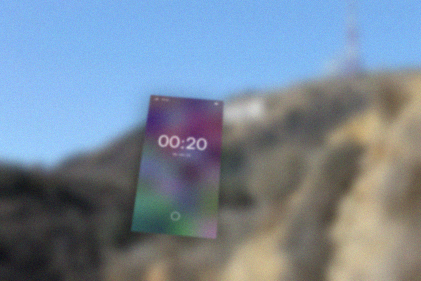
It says 0.20
